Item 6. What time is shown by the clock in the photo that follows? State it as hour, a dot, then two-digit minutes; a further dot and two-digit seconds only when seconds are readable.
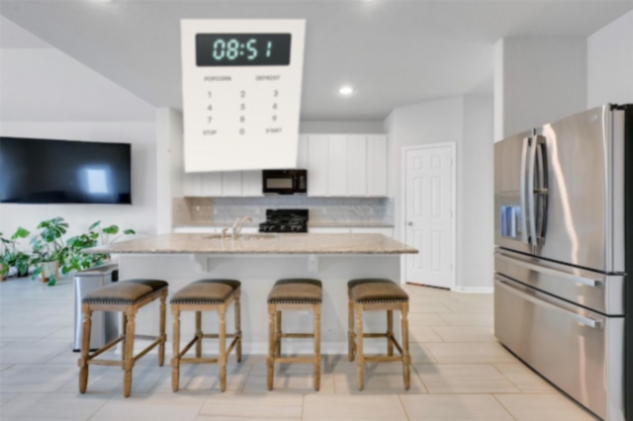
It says 8.51
